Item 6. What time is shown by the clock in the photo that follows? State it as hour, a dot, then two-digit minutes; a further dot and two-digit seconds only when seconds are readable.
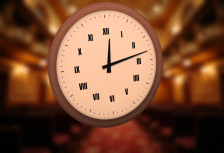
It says 12.13
